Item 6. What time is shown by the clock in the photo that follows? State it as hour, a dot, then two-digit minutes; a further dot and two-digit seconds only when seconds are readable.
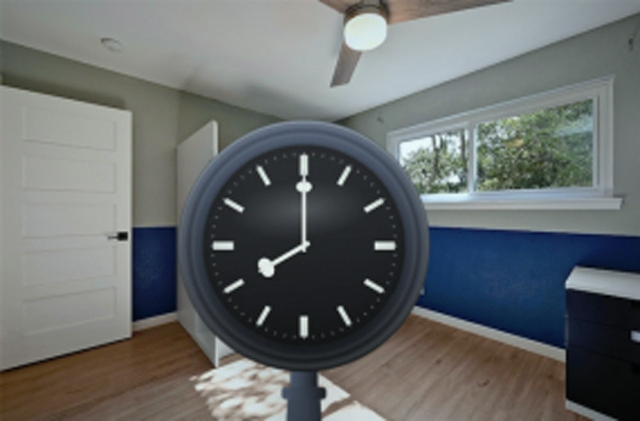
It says 8.00
